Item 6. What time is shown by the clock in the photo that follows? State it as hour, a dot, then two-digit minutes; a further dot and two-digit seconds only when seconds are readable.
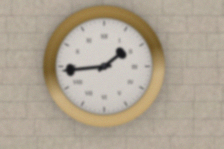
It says 1.44
